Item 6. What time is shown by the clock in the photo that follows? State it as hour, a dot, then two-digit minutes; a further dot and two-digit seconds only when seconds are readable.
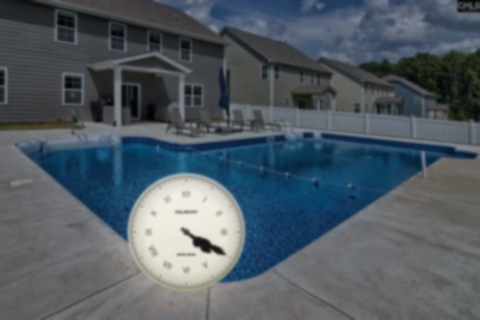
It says 4.20
